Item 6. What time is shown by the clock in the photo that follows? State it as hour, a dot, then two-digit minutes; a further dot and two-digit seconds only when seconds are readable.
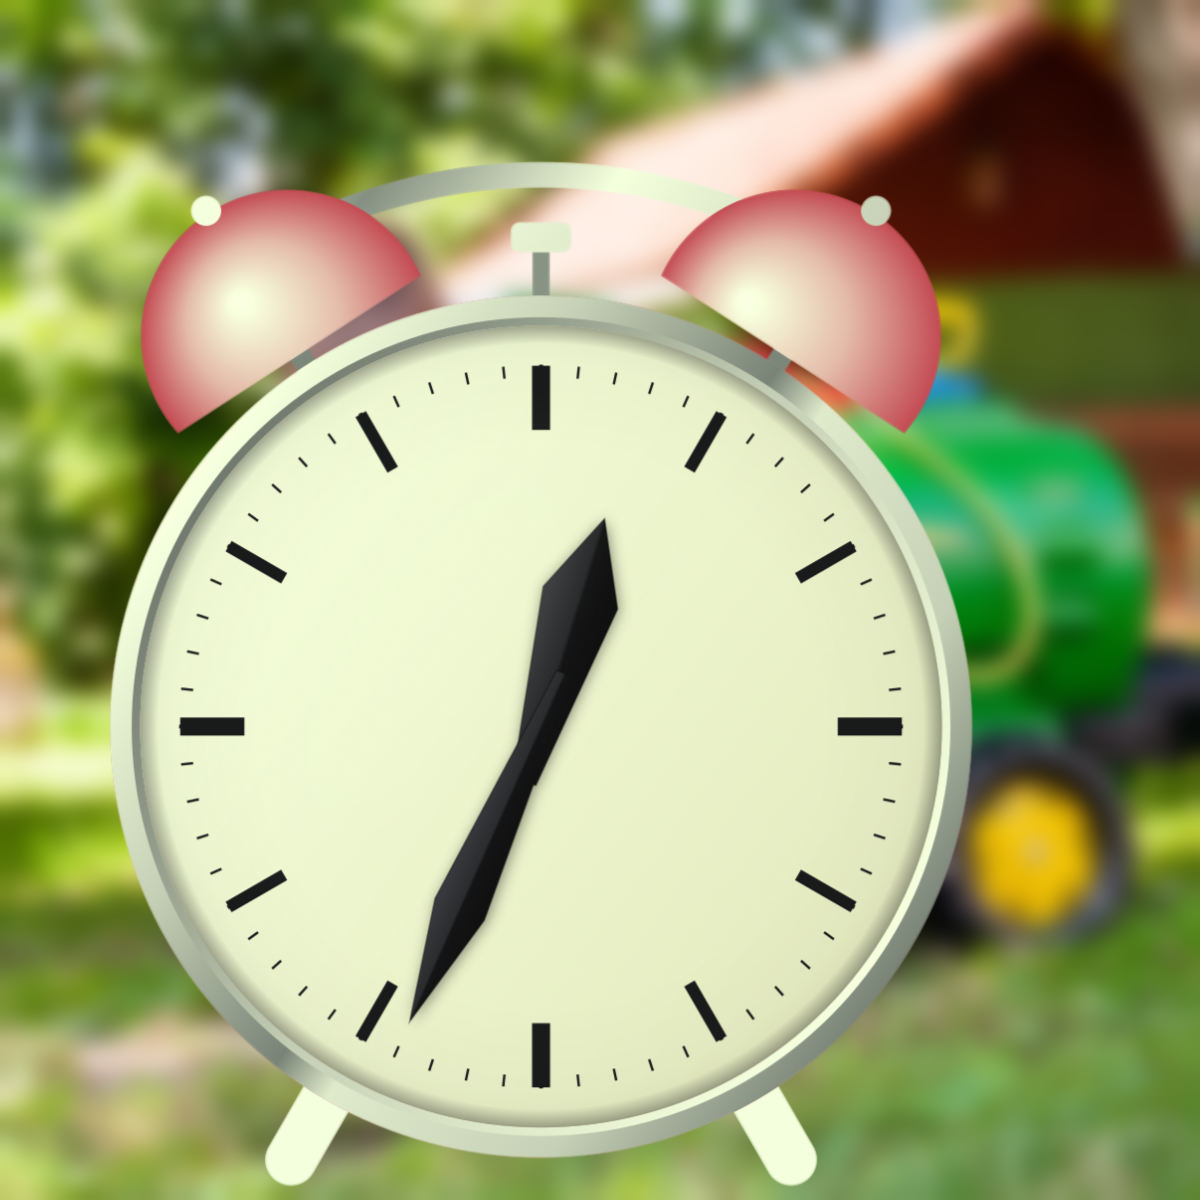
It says 12.34
